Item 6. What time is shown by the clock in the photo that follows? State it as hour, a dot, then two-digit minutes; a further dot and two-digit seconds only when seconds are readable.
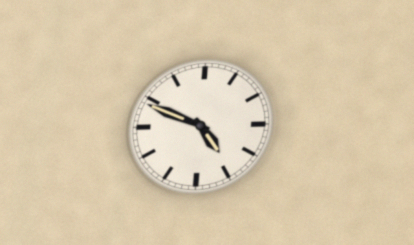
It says 4.49
